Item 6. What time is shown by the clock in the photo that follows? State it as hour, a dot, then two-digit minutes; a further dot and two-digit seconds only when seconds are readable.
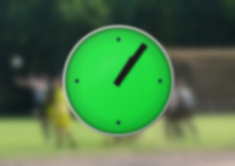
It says 1.06
